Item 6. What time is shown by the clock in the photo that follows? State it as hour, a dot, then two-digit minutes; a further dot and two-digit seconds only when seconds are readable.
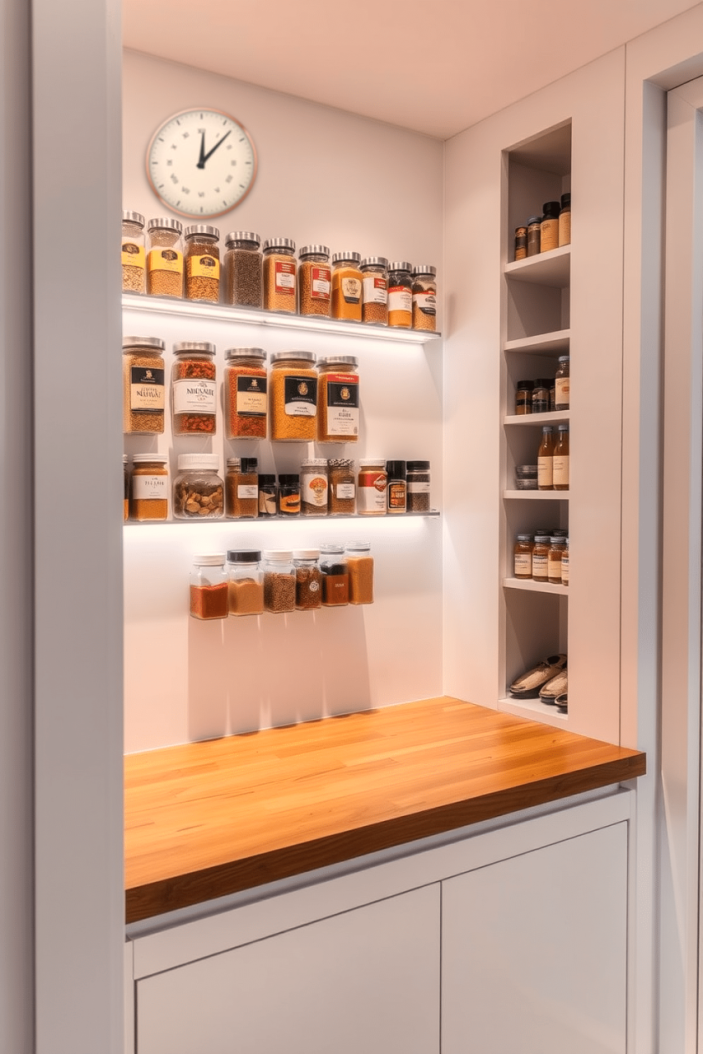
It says 12.07
